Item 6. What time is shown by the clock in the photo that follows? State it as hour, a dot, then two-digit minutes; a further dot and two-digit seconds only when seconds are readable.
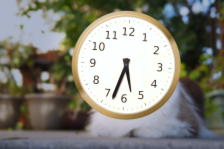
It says 5.33
